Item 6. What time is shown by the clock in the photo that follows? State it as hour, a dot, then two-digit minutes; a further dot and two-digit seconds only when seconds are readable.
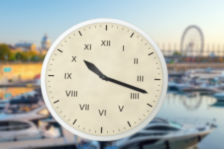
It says 10.18
